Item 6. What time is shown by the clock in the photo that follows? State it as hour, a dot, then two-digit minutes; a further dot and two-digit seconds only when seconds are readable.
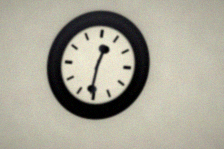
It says 12.31
